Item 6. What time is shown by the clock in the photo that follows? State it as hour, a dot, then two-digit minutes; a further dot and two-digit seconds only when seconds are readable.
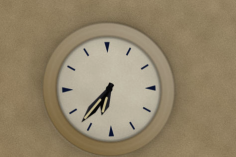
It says 6.37
